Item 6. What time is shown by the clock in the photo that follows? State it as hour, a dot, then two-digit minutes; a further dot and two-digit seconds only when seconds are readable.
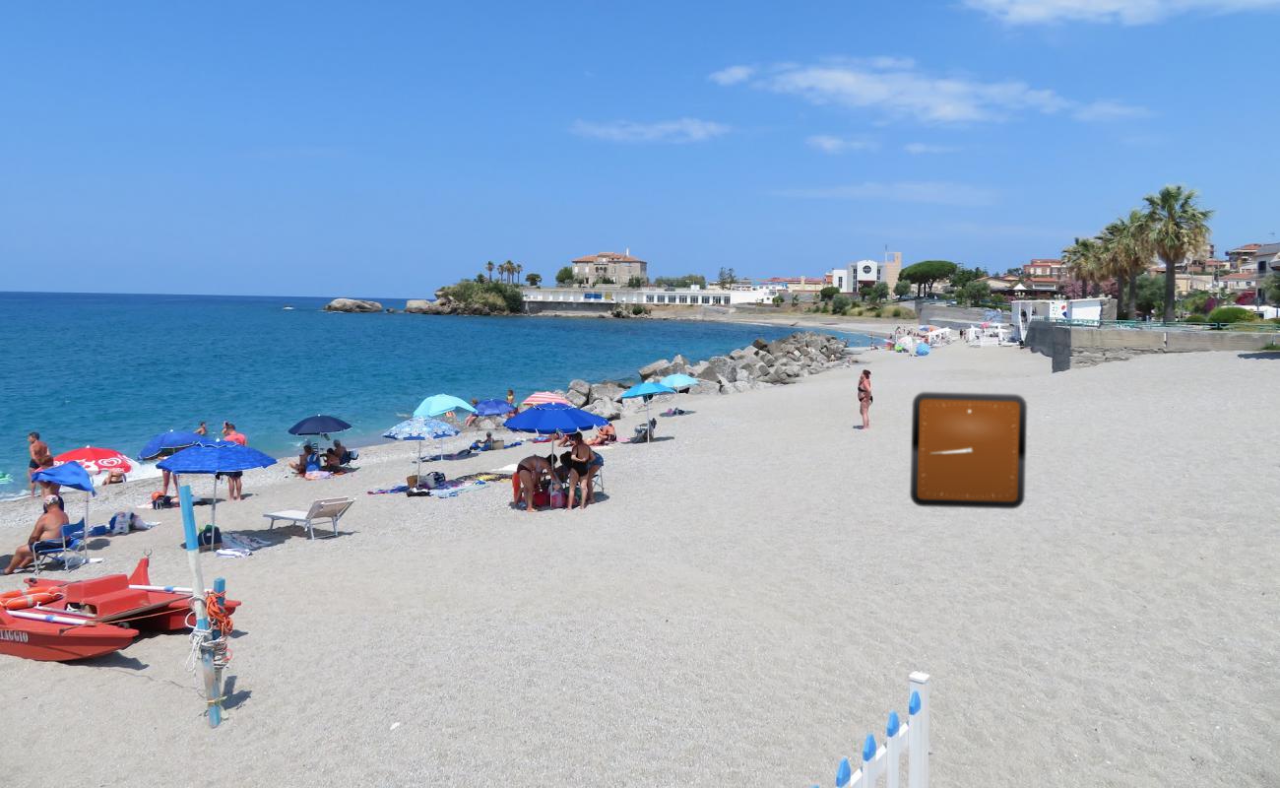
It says 8.44
